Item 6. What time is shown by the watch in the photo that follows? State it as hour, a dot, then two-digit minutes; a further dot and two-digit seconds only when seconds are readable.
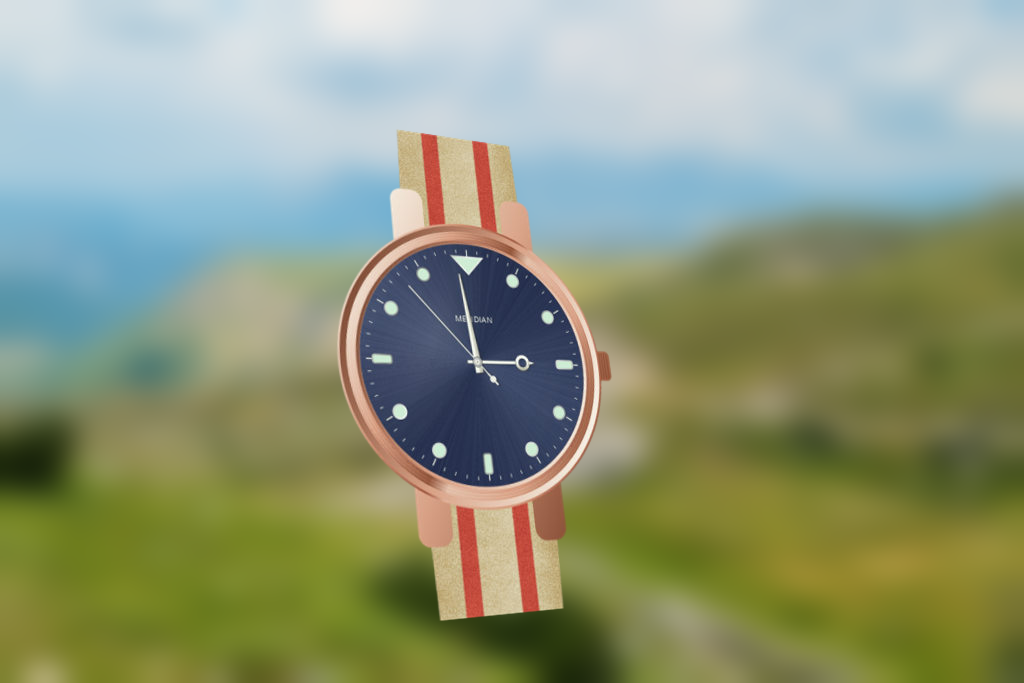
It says 2.58.53
